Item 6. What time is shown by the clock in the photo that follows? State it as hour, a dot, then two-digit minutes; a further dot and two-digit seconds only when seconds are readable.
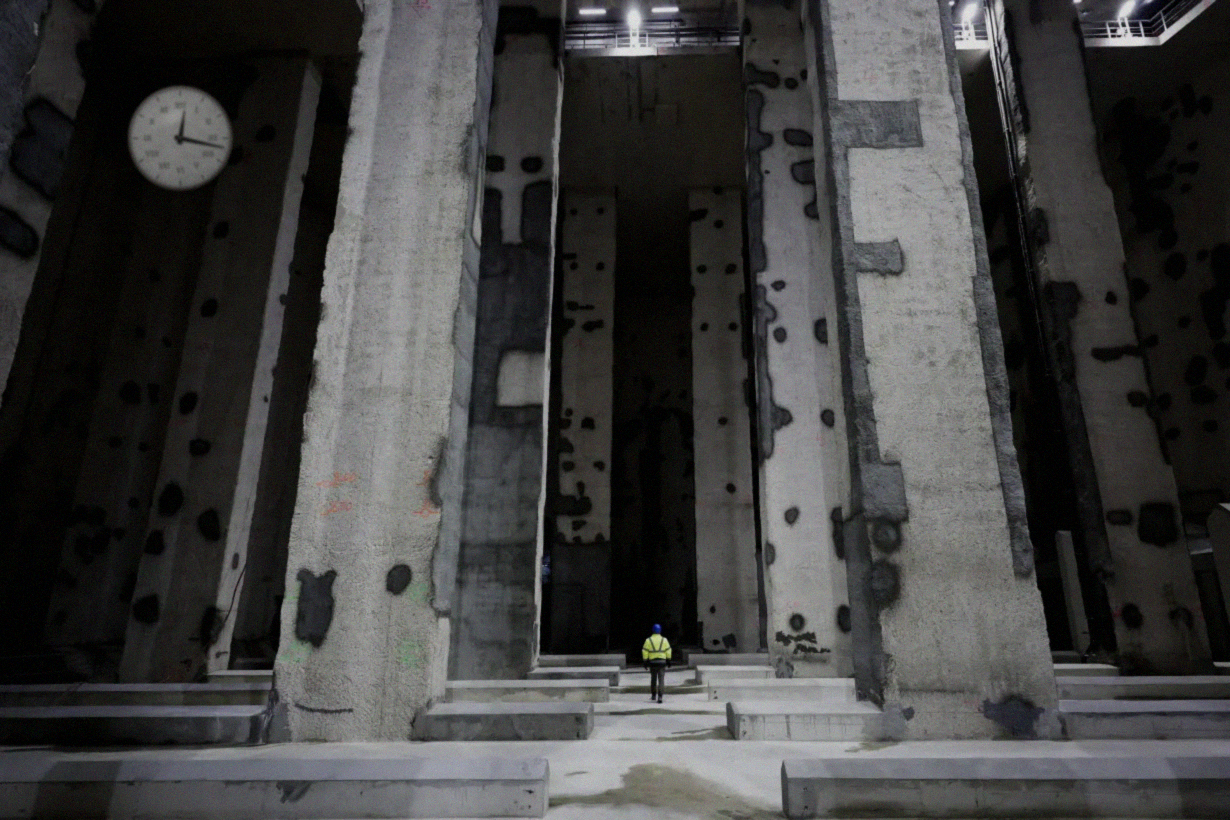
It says 12.17
